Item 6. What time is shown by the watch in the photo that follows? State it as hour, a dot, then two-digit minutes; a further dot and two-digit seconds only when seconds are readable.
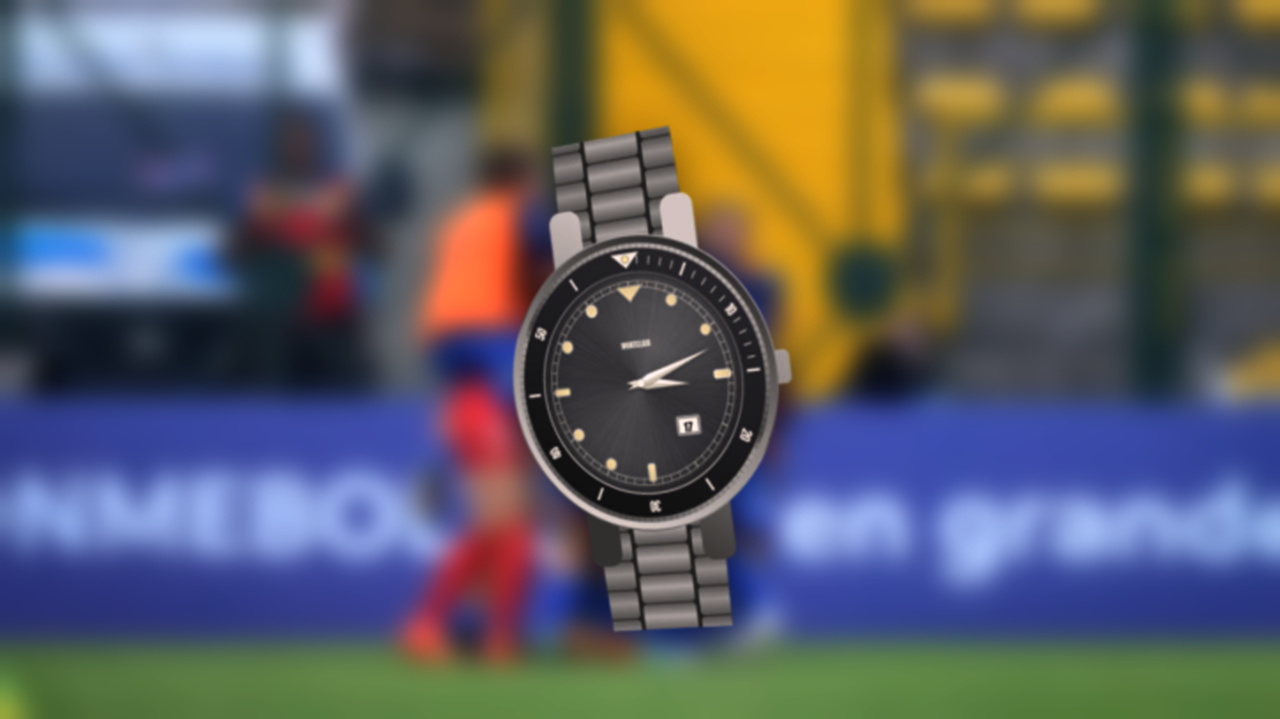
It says 3.12
